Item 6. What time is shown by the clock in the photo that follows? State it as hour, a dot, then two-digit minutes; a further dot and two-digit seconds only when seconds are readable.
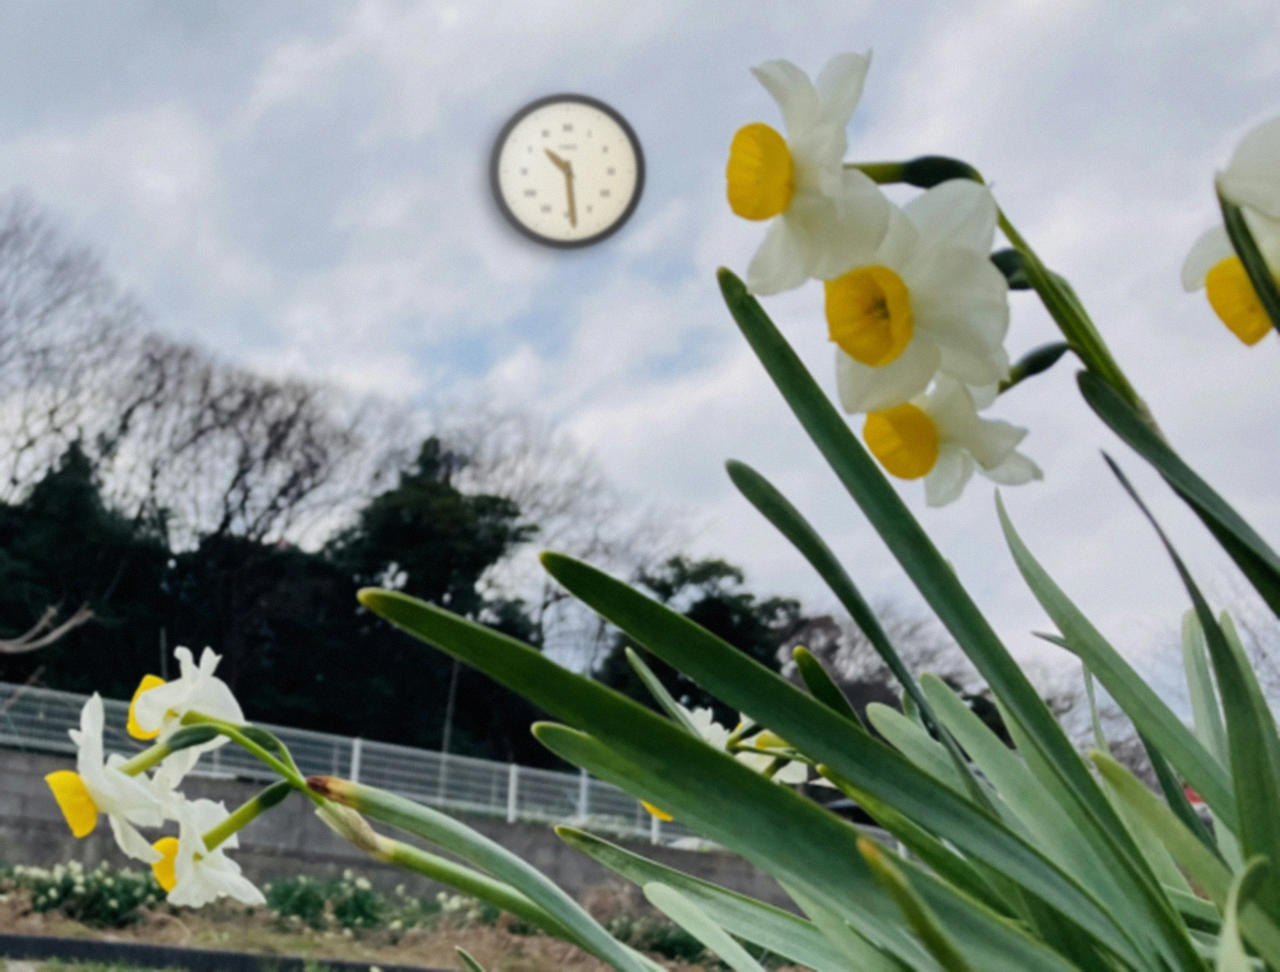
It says 10.29
